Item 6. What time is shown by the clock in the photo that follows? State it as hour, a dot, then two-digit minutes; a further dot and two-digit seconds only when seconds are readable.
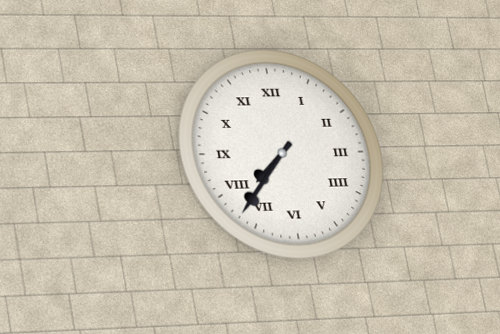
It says 7.37
